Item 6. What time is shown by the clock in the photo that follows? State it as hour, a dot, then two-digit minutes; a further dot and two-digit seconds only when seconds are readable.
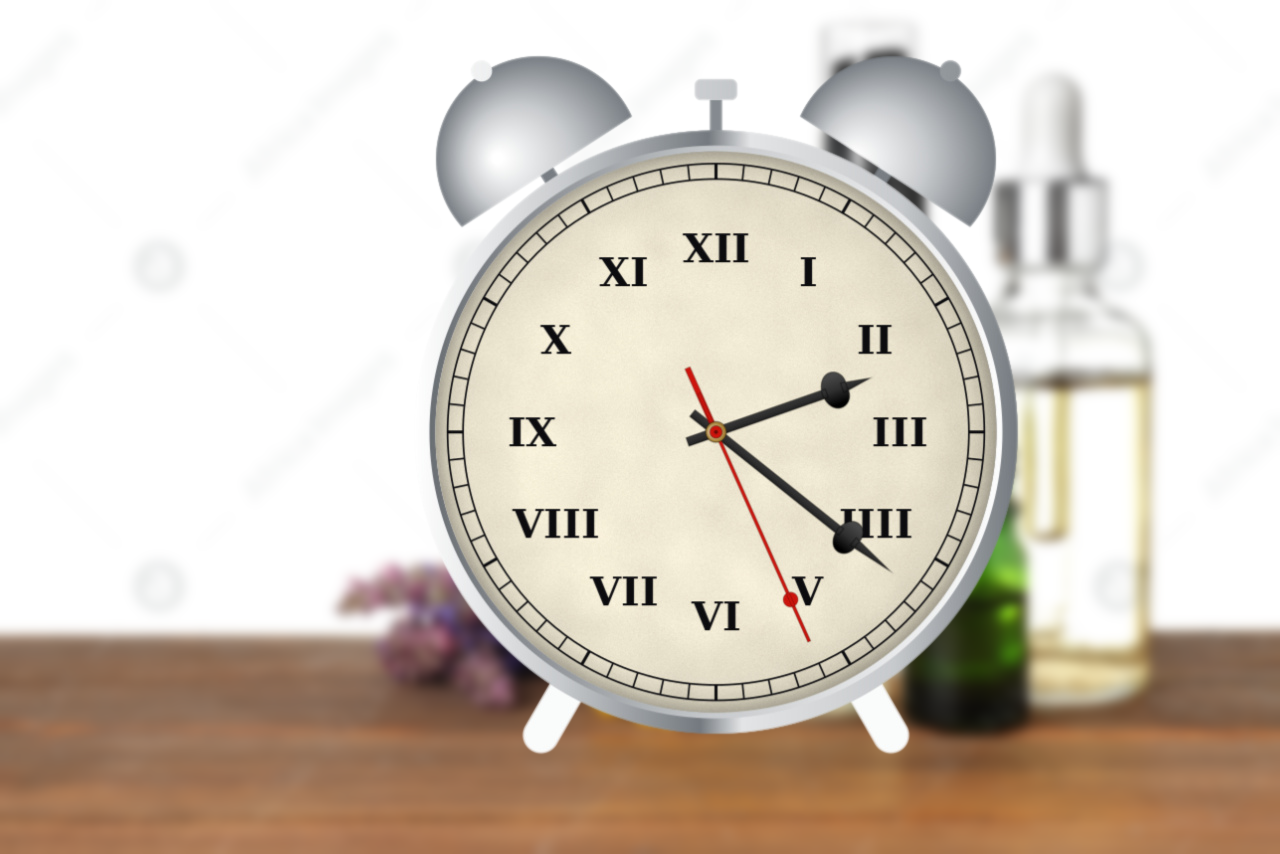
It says 2.21.26
